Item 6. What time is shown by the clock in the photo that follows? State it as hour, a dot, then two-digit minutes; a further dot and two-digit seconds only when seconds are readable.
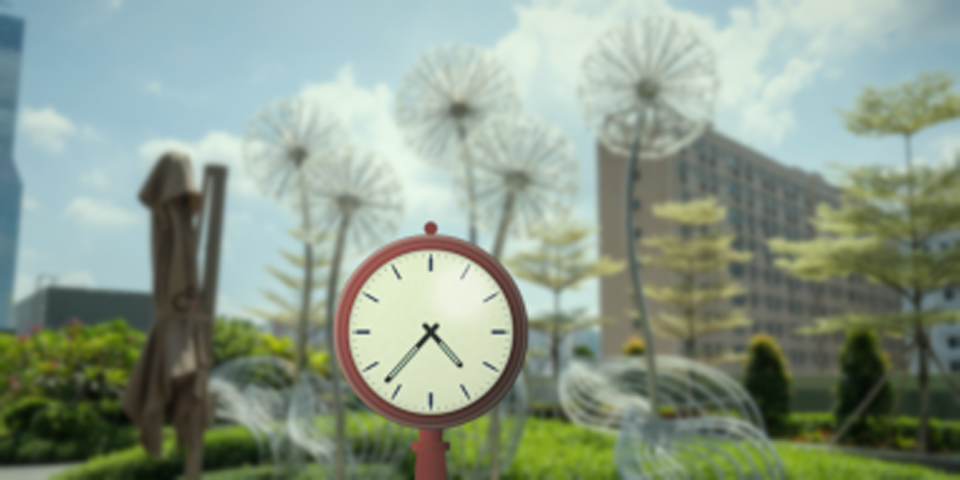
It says 4.37
